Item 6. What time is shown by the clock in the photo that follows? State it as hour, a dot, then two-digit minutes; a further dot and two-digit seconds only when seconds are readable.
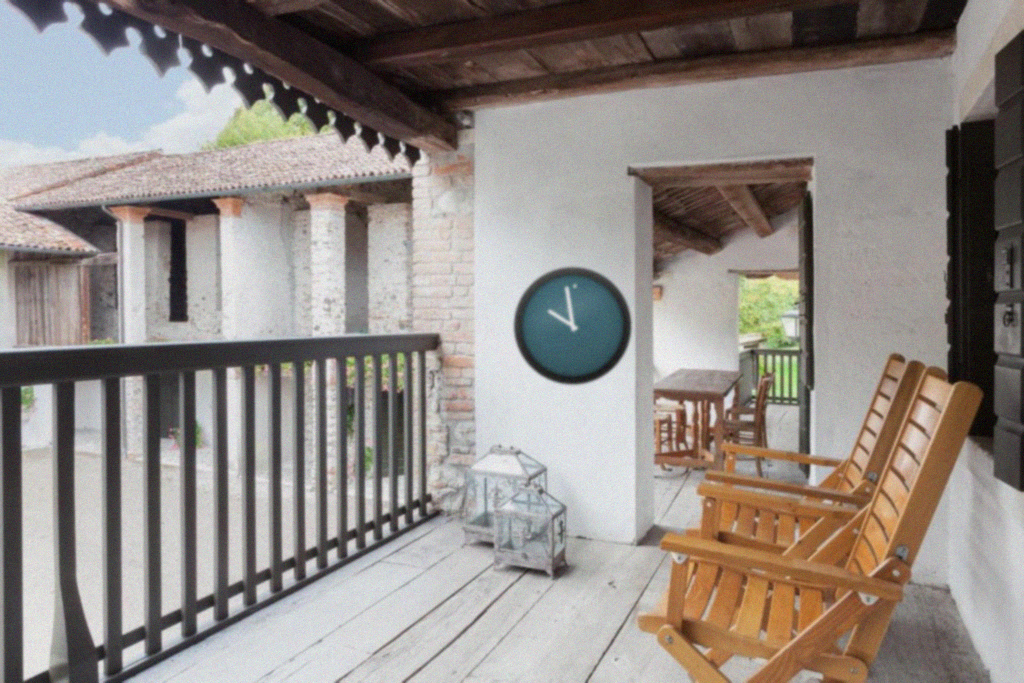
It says 9.58
